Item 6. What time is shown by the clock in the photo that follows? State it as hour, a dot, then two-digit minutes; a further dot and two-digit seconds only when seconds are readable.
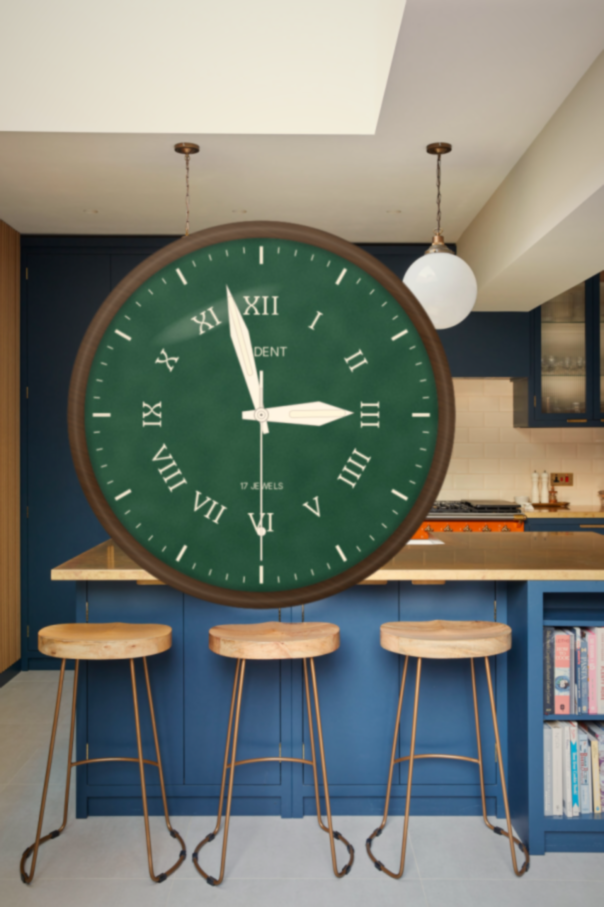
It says 2.57.30
